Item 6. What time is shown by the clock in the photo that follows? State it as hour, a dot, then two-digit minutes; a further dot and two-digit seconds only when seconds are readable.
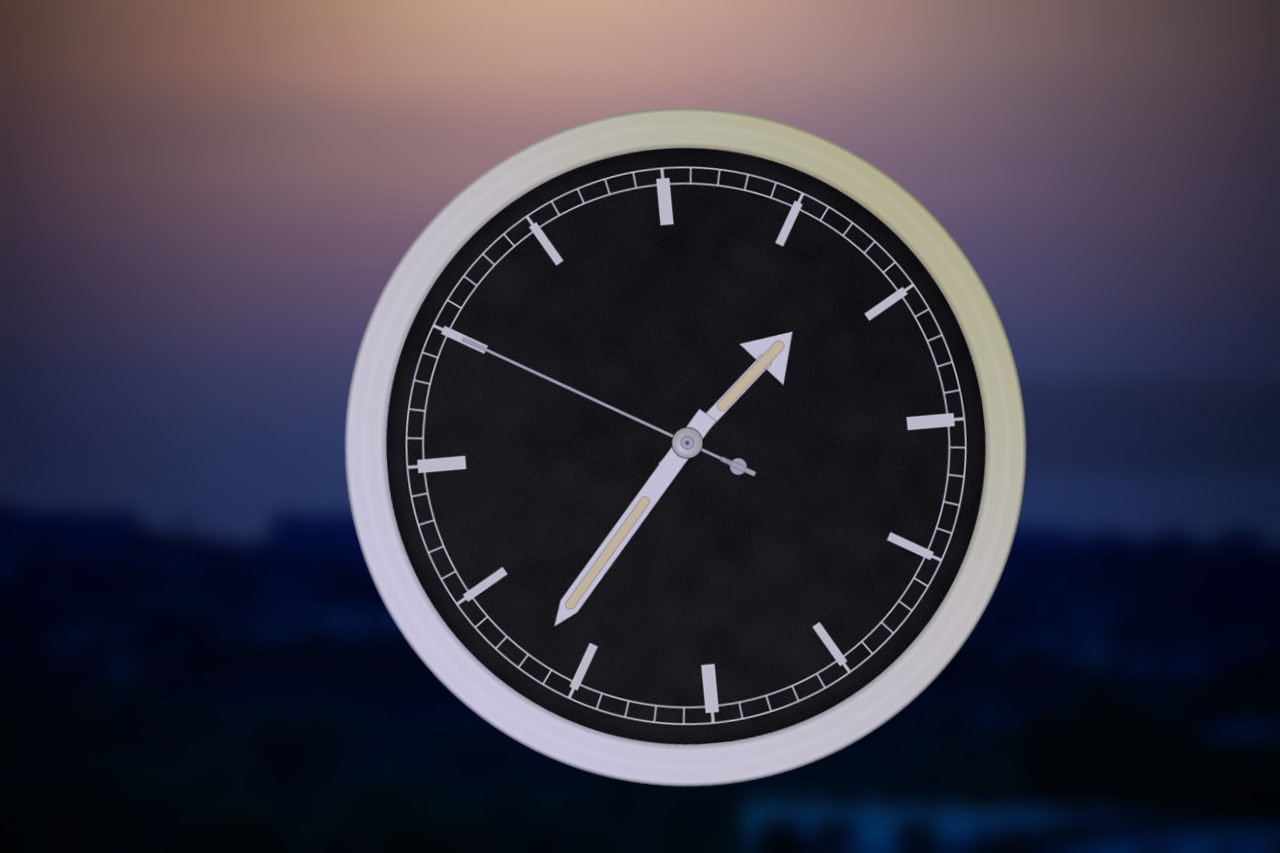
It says 1.36.50
